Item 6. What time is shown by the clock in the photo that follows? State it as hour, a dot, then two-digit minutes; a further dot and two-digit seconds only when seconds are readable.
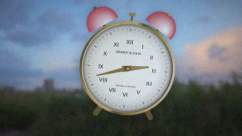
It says 2.42
